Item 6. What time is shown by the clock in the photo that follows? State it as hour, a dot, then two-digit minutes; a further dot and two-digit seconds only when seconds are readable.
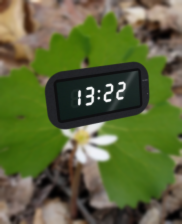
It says 13.22
